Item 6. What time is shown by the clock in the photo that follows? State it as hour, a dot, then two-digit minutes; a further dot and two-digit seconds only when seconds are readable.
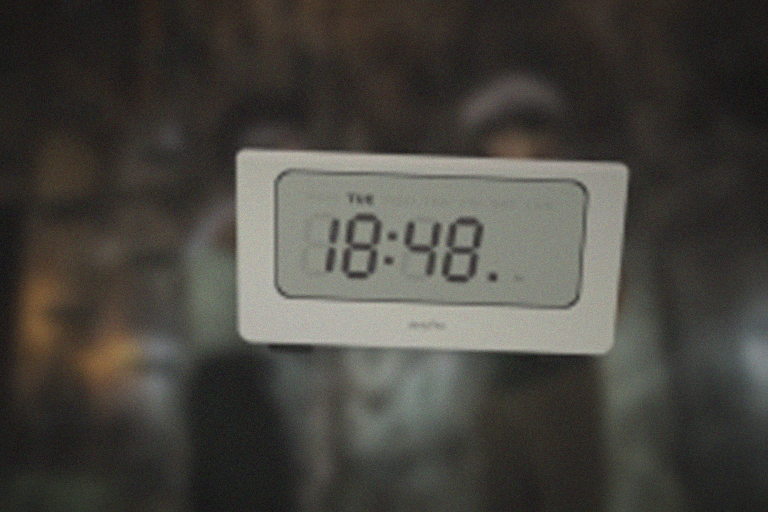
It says 18.48
